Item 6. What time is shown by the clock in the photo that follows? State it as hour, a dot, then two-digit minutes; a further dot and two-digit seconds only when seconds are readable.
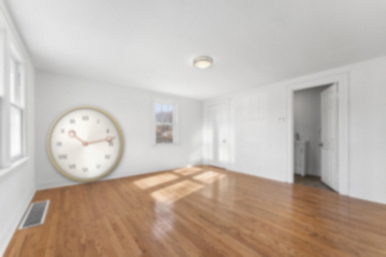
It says 10.13
